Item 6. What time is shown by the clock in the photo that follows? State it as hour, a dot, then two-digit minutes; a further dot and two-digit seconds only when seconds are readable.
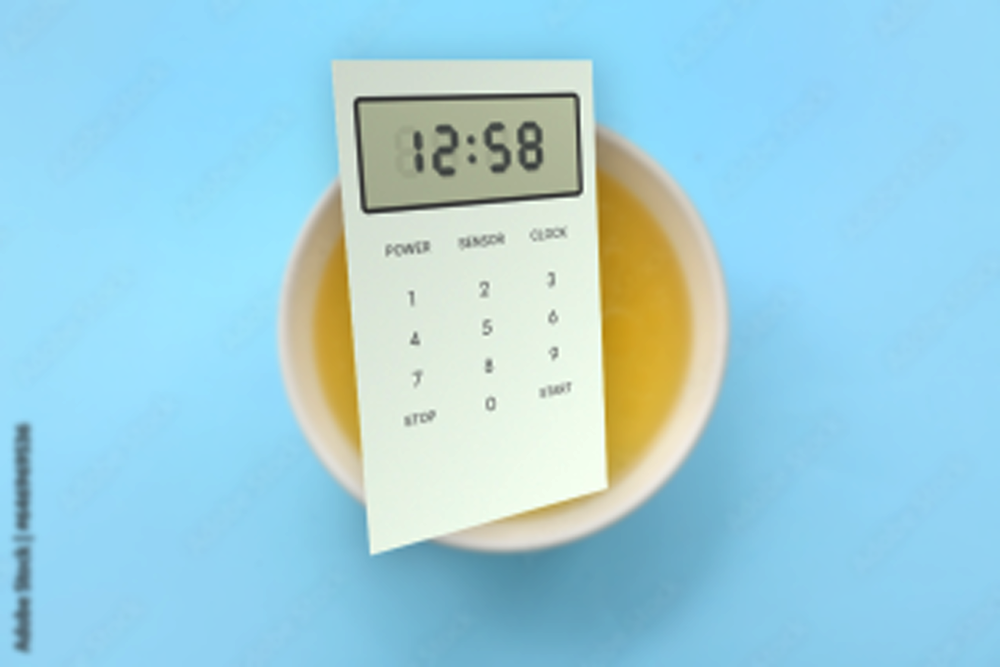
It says 12.58
